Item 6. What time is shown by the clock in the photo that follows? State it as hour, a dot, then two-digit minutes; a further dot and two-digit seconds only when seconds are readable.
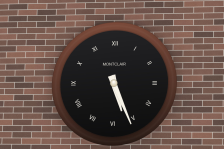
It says 5.26
